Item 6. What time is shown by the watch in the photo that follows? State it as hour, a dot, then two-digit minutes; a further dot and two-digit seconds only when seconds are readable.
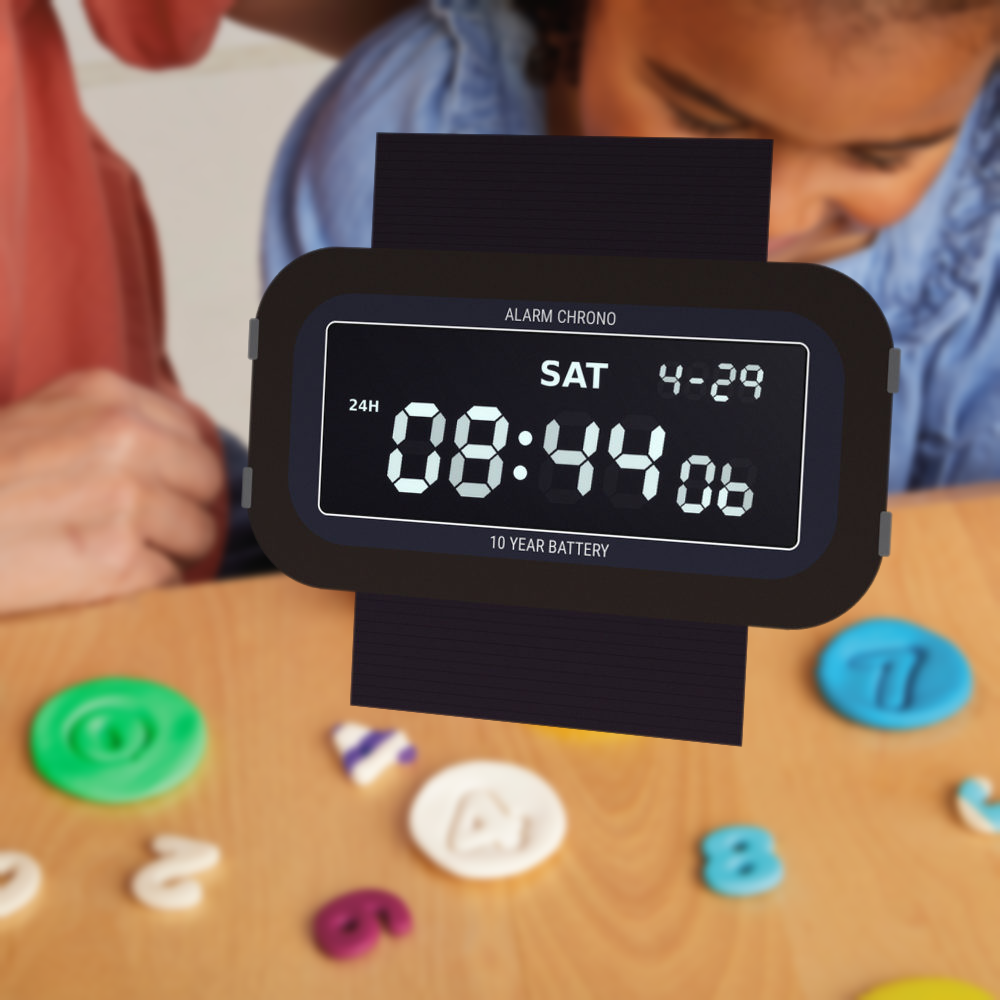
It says 8.44.06
